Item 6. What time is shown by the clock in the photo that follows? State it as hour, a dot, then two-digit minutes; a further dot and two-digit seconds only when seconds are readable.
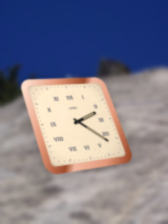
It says 2.22
